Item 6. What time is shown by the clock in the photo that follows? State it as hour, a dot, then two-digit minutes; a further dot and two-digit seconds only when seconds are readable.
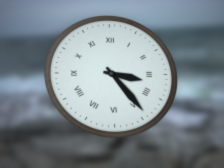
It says 3.24
